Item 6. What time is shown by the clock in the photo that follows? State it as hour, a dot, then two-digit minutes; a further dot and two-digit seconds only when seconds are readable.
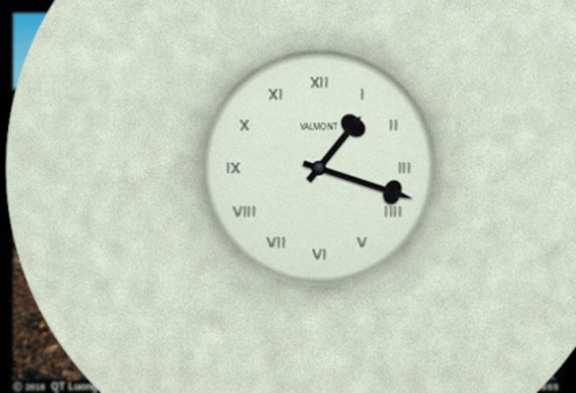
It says 1.18
